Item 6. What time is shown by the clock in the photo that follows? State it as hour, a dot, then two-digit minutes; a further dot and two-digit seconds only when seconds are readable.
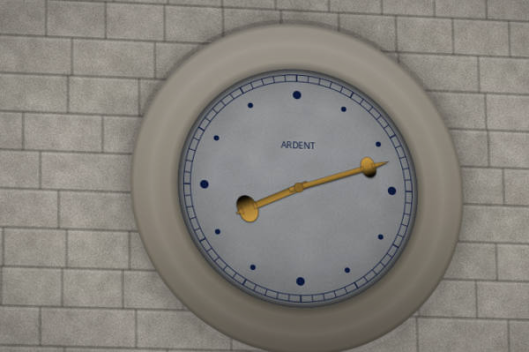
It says 8.12
